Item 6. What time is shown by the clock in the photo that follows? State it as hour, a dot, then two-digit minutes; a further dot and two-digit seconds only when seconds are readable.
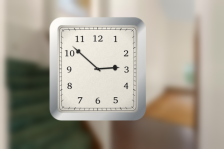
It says 2.52
